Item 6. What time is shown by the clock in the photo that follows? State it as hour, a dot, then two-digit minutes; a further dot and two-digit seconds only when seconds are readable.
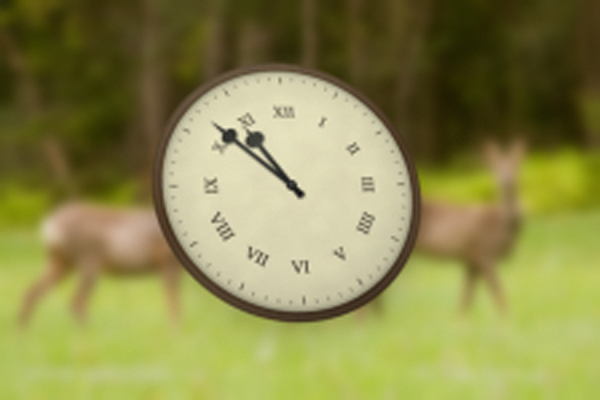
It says 10.52
